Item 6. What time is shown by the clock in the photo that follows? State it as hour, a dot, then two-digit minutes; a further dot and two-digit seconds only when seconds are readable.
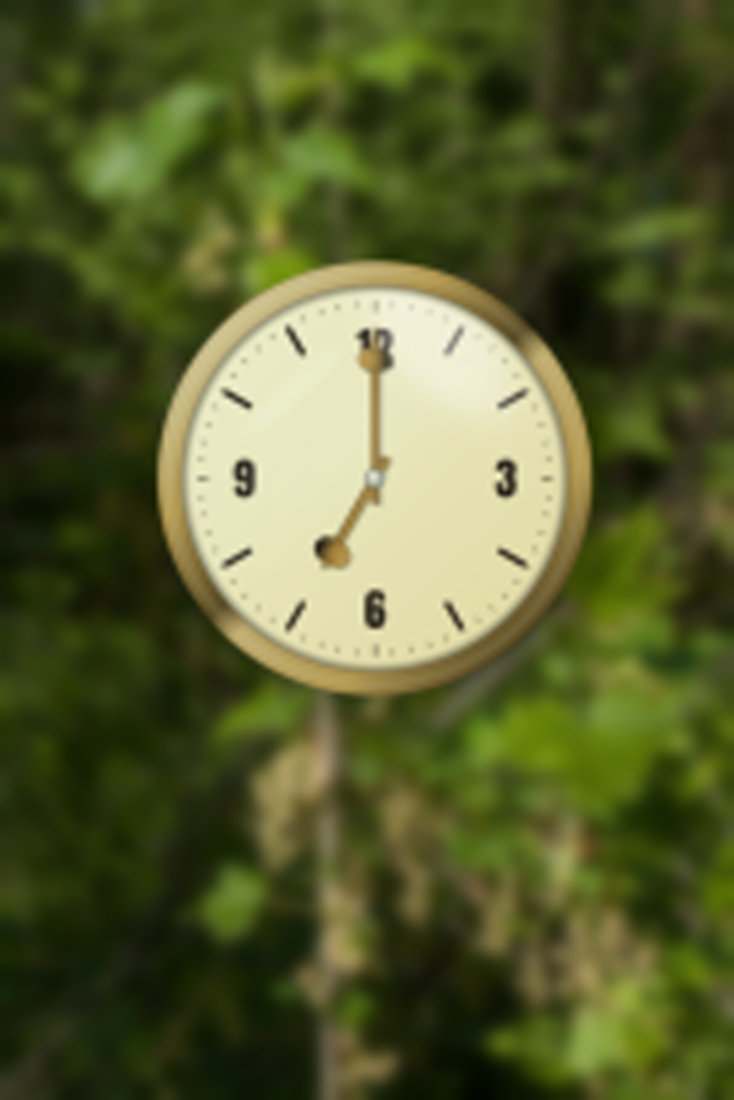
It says 7.00
